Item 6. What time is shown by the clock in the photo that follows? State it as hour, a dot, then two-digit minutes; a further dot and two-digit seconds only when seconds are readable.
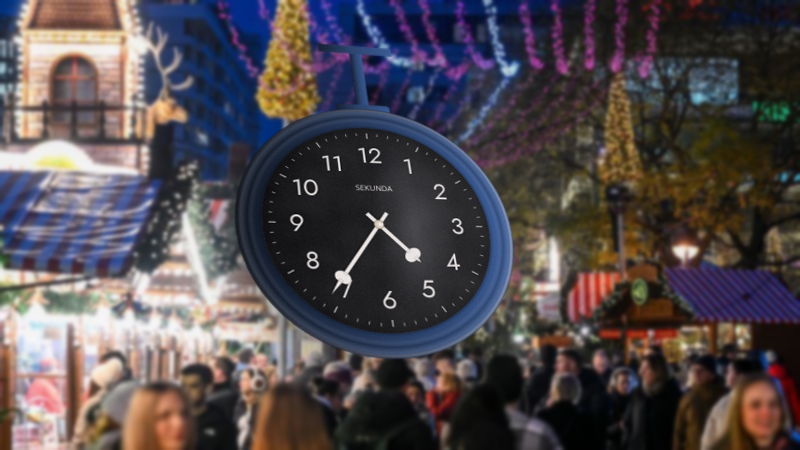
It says 4.36
